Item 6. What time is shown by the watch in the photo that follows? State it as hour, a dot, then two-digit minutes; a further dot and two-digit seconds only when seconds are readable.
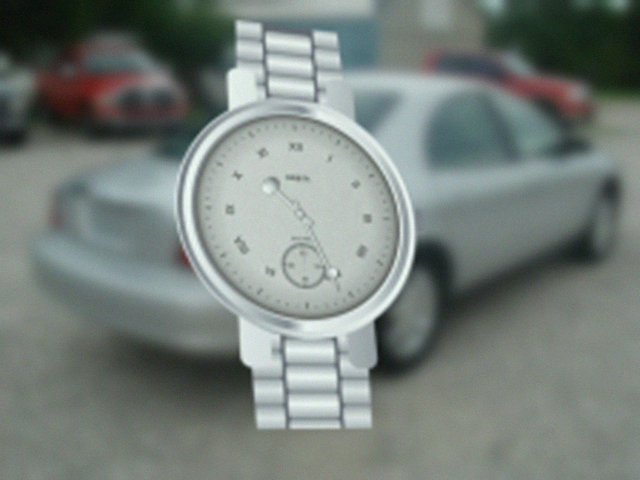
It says 10.26
